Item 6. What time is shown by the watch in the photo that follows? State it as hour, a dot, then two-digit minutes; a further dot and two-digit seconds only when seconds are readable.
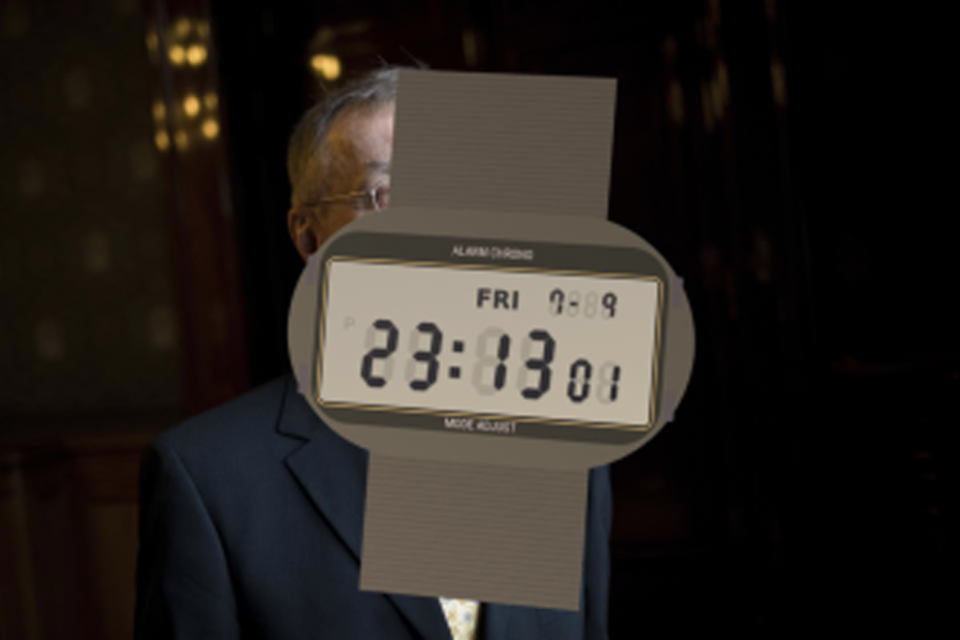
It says 23.13.01
